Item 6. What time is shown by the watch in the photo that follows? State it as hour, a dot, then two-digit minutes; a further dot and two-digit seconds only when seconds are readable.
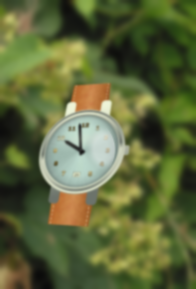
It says 9.58
